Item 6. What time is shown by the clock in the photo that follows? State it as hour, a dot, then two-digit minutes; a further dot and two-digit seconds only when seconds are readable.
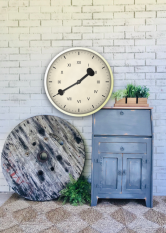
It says 1.40
